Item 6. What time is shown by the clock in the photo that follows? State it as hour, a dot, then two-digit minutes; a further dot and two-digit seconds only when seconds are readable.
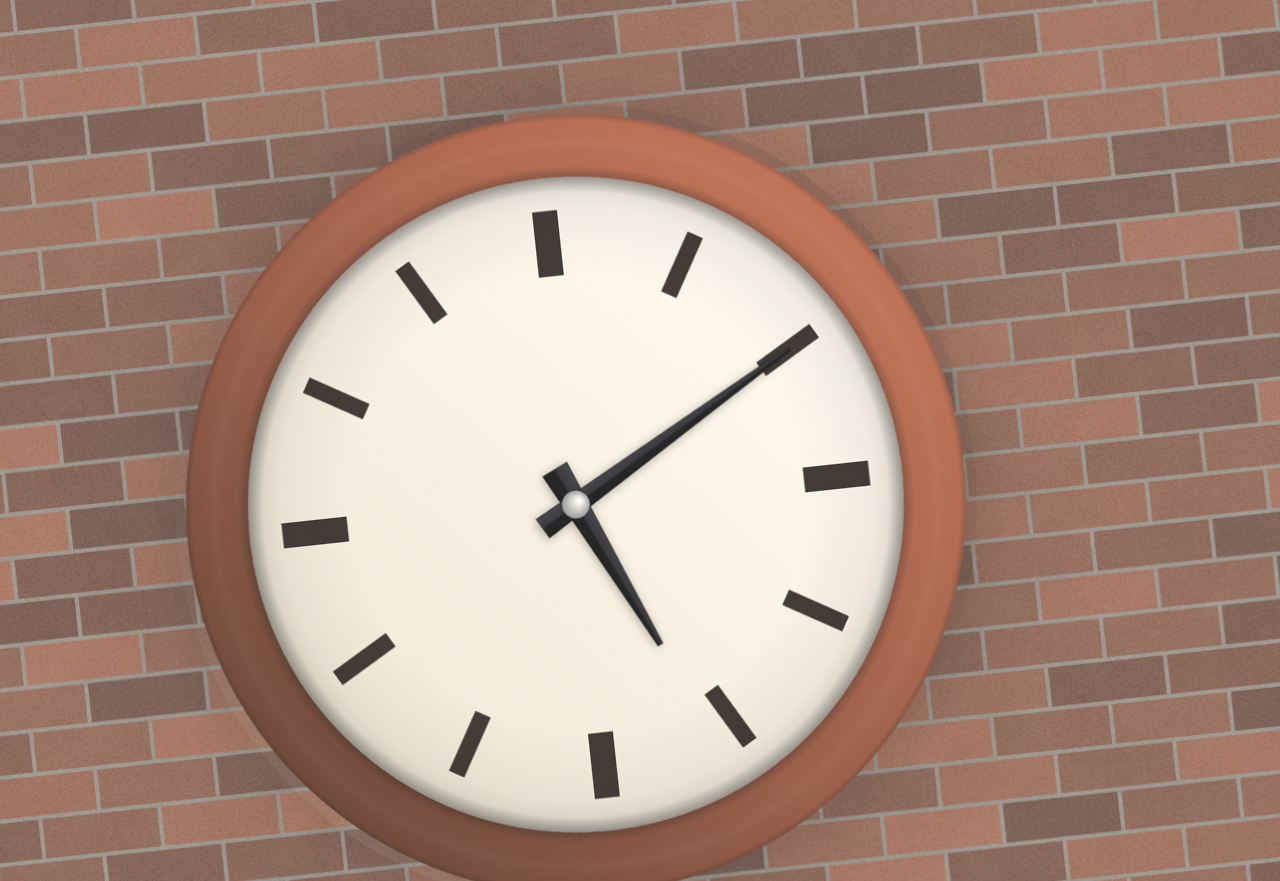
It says 5.10
